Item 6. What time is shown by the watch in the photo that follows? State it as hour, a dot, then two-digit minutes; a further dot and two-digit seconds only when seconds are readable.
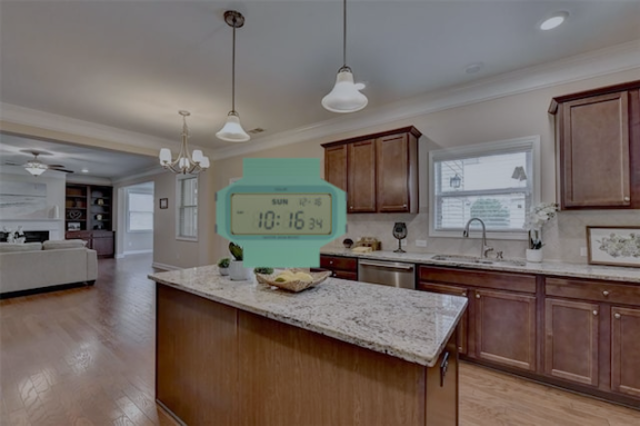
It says 10.16.34
